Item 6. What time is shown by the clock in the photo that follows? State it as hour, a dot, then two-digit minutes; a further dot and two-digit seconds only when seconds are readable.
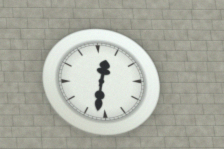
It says 12.32
